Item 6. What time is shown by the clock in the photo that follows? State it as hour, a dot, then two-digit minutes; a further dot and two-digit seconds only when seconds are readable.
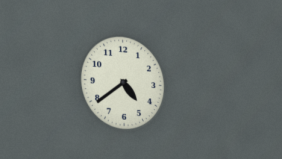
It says 4.39
